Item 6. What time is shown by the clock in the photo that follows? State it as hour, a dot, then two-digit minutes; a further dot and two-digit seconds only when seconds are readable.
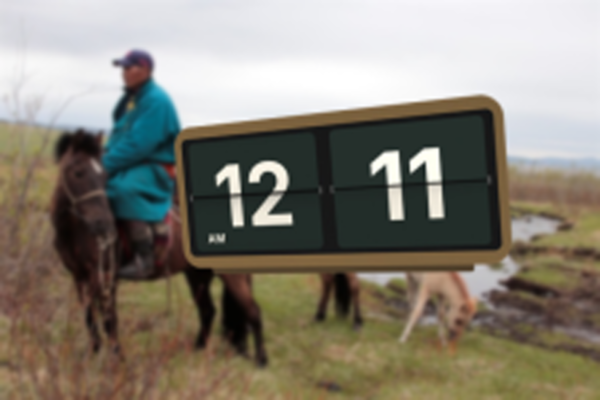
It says 12.11
